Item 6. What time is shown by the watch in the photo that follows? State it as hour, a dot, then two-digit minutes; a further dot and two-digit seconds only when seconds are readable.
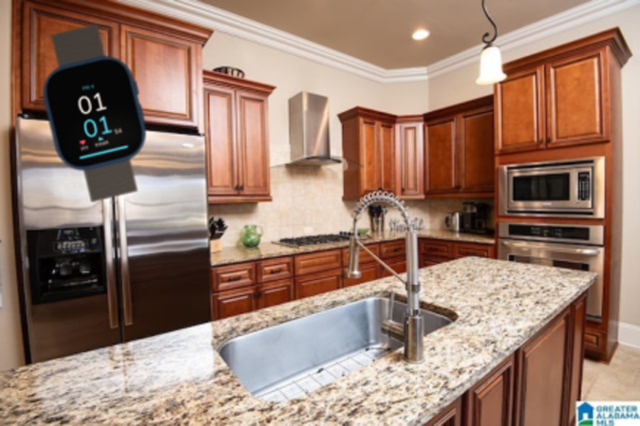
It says 1.01
